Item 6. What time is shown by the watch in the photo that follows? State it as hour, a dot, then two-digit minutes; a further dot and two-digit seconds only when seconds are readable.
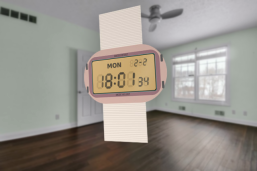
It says 18.01.34
